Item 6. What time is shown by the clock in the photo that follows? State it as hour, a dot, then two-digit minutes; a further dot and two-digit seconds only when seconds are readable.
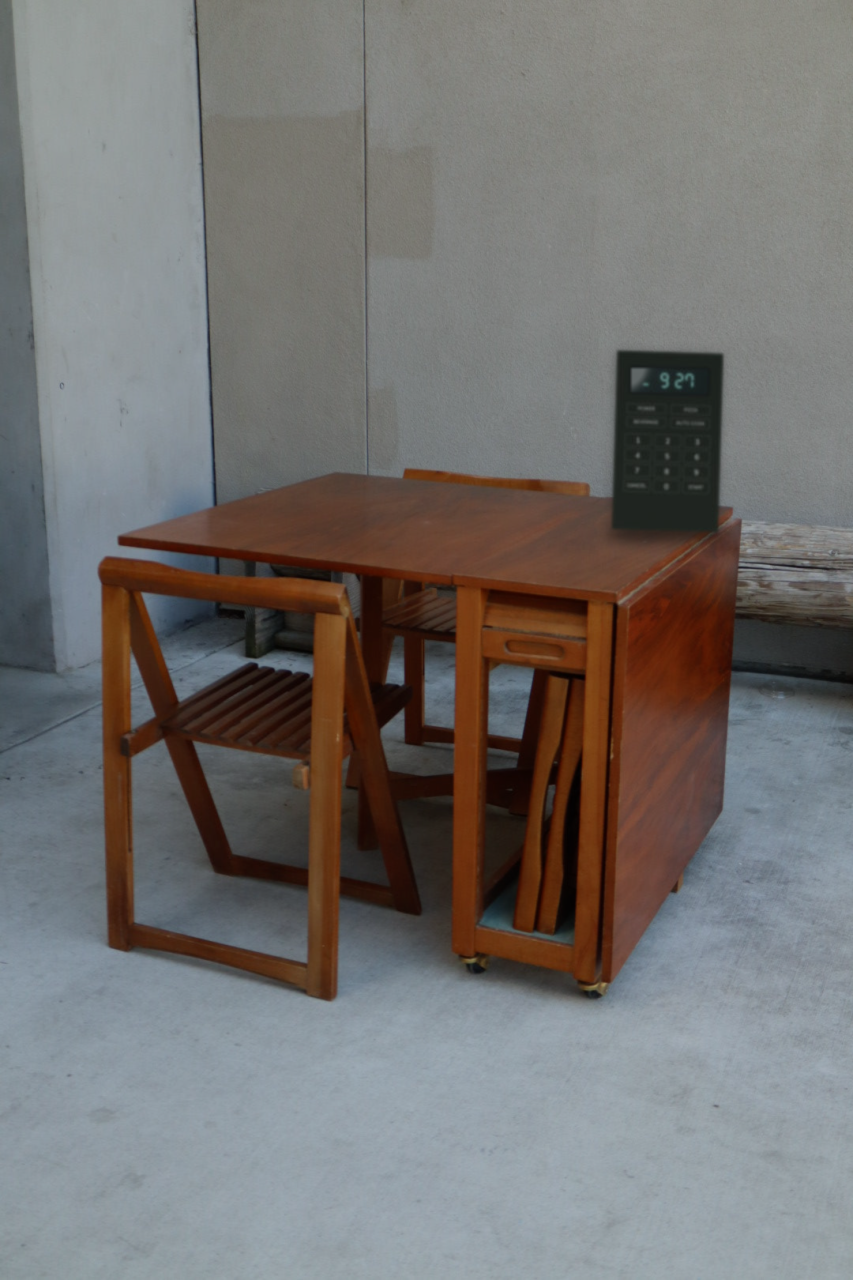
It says 9.27
